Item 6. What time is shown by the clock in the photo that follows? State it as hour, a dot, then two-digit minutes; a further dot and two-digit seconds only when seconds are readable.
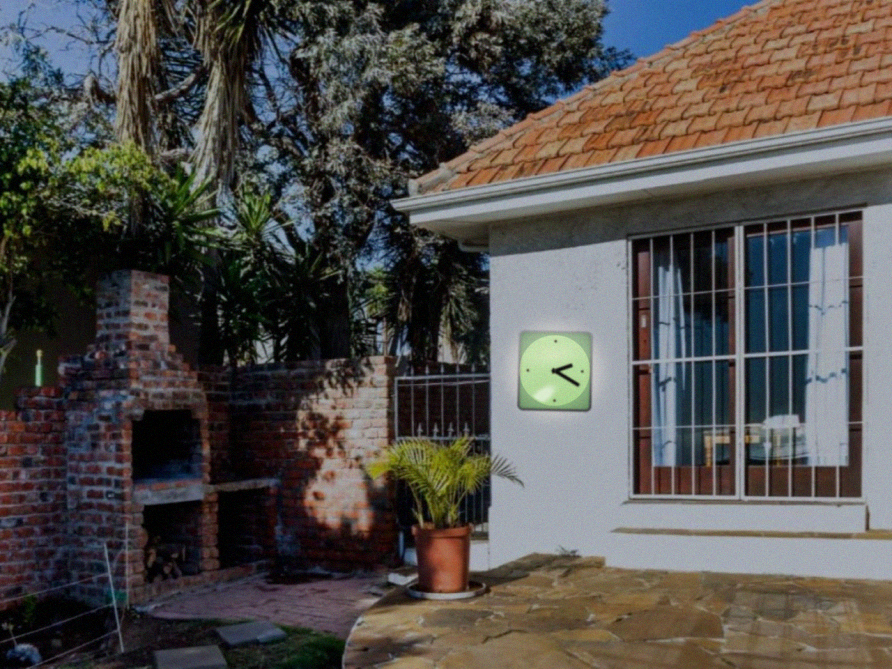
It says 2.20
